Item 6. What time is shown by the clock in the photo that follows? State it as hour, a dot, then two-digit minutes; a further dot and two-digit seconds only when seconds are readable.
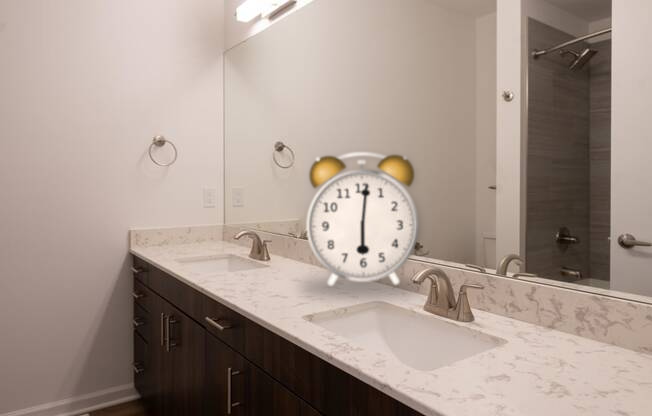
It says 6.01
